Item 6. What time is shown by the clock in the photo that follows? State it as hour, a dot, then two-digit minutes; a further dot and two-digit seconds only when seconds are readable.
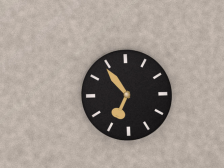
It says 6.54
